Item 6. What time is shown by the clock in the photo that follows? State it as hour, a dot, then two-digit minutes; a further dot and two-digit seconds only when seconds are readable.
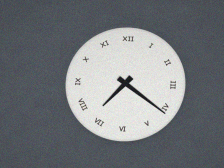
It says 7.21
